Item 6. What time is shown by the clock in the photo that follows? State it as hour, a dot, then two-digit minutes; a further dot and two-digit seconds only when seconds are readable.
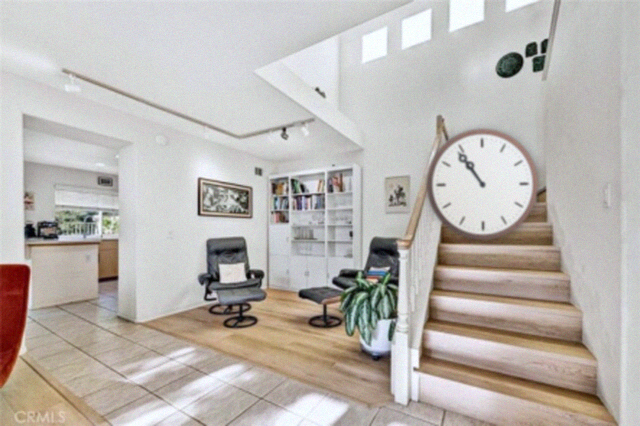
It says 10.54
